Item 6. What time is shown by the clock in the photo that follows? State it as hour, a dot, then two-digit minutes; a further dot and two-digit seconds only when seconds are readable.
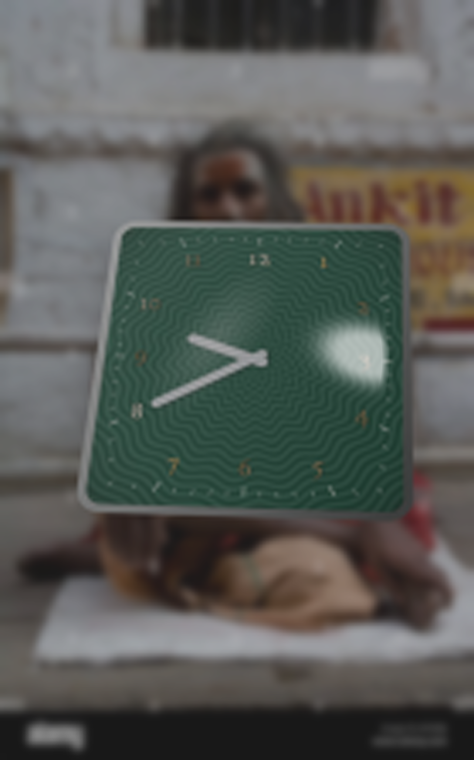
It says 9.40
